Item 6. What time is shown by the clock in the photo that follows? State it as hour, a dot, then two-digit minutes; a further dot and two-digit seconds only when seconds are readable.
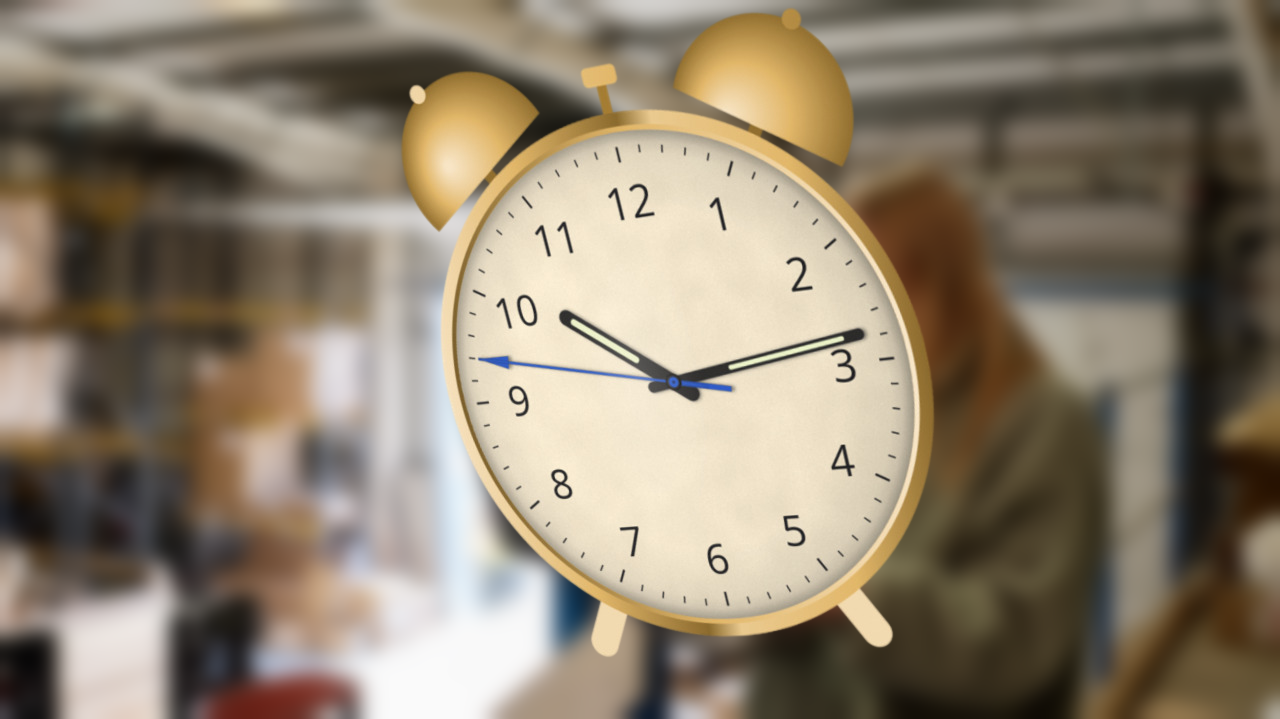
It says 10.13.47
